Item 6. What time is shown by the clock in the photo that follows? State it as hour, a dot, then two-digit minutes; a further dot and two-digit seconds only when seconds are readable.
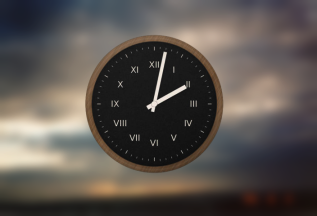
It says 2.02
